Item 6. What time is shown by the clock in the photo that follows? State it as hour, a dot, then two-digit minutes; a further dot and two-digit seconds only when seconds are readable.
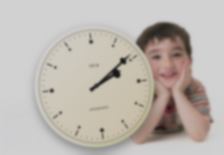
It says 2.09
